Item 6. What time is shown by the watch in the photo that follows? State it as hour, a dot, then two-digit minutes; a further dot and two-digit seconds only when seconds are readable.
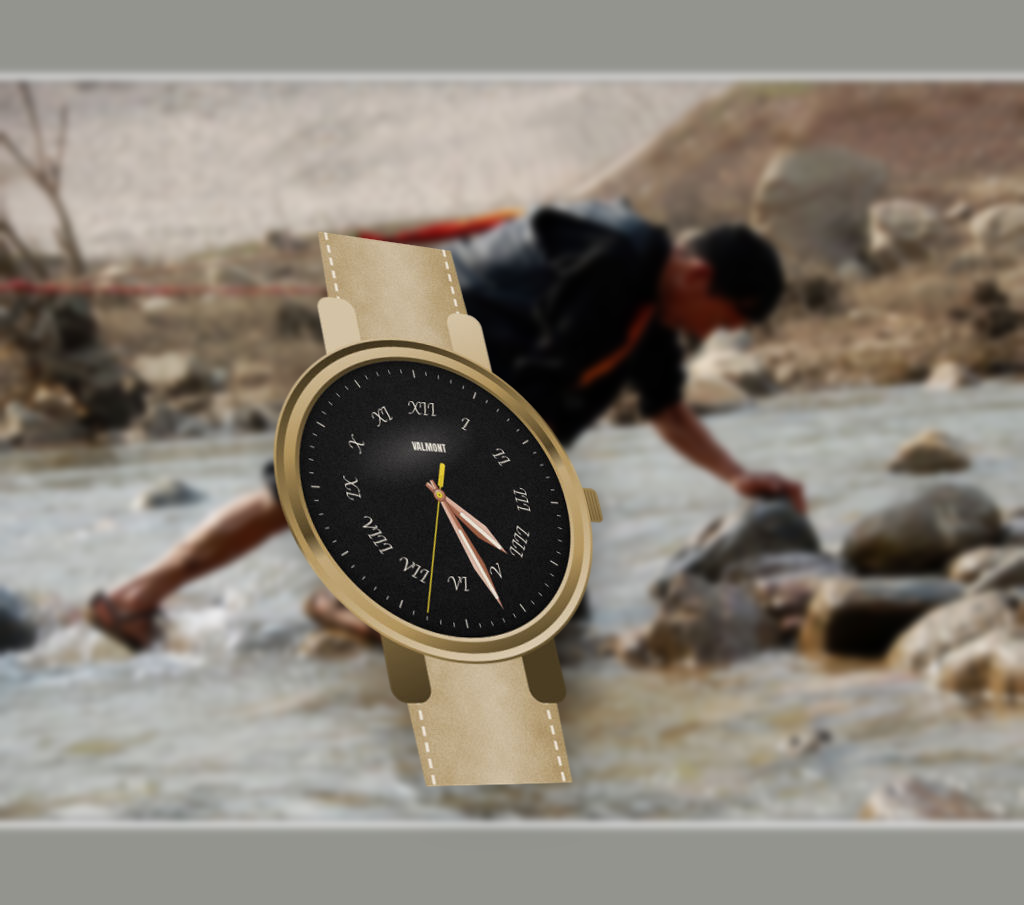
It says 4.26.33
